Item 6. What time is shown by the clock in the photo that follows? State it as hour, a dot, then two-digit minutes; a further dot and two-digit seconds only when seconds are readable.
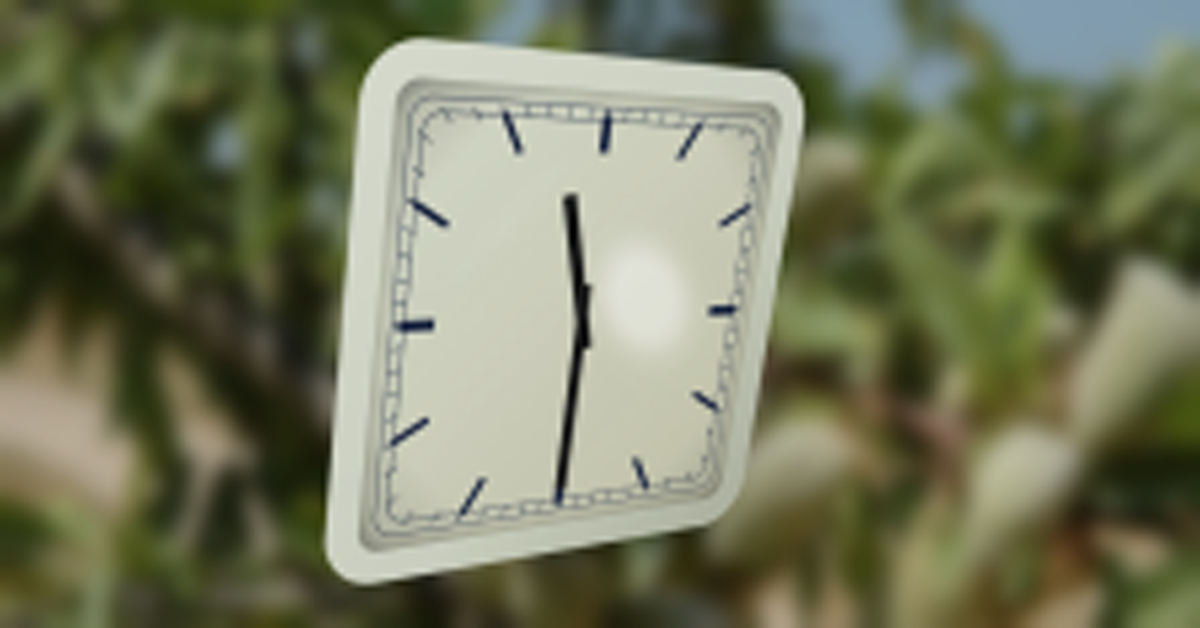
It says 11.30
